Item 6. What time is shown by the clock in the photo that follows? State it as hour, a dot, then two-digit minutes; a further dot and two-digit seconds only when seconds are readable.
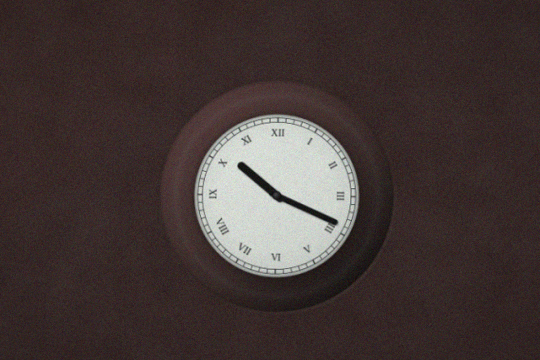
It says 10.19
